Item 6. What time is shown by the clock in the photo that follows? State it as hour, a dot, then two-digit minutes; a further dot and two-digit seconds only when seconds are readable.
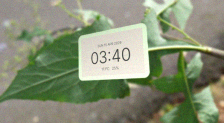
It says 3.40
